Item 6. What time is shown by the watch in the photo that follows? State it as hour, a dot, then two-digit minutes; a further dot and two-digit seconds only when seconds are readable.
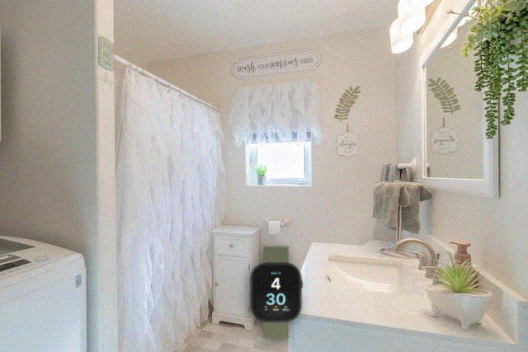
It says 4.30
